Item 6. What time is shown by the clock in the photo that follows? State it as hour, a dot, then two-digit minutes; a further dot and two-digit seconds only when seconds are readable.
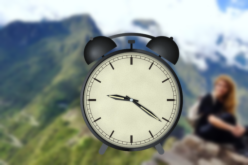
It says 9.21
